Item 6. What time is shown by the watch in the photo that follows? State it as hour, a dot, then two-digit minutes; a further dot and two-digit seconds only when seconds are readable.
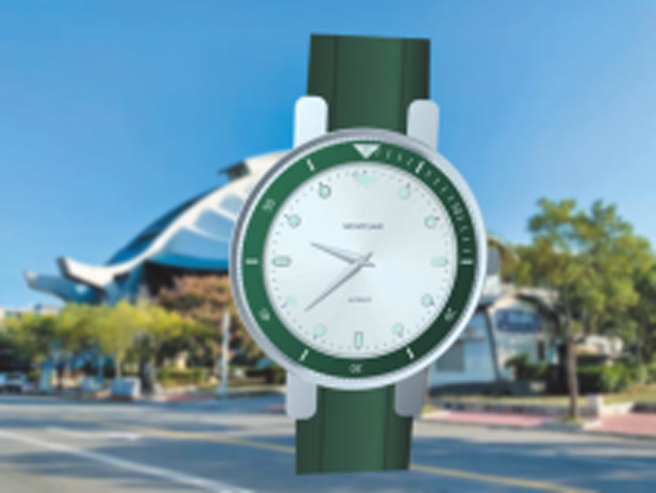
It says 9.38
